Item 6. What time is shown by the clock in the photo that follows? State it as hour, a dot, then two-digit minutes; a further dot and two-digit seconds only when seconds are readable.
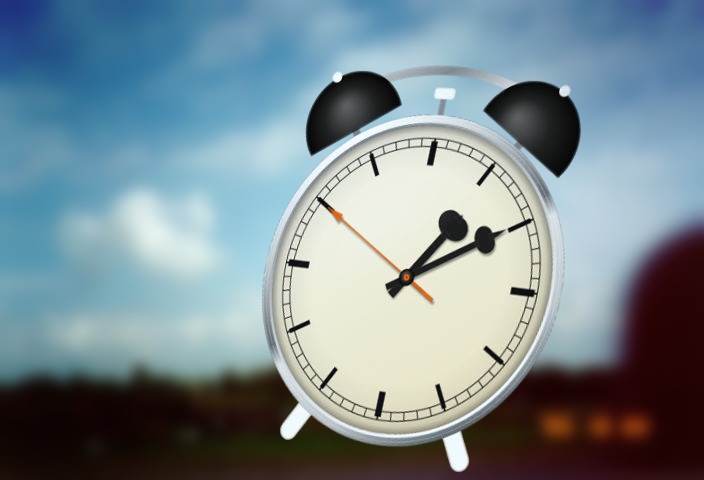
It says 1.09.50
